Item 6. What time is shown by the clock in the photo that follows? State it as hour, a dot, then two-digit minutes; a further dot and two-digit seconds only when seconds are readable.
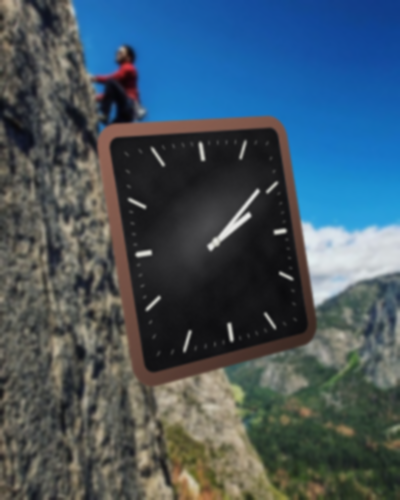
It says 2.09
